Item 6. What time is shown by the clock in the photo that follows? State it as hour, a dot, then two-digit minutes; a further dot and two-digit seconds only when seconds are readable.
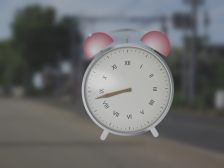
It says 8.43
